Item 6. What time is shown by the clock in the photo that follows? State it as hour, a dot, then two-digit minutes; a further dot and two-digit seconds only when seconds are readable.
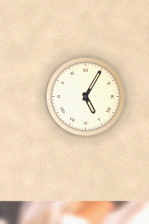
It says 5.05
